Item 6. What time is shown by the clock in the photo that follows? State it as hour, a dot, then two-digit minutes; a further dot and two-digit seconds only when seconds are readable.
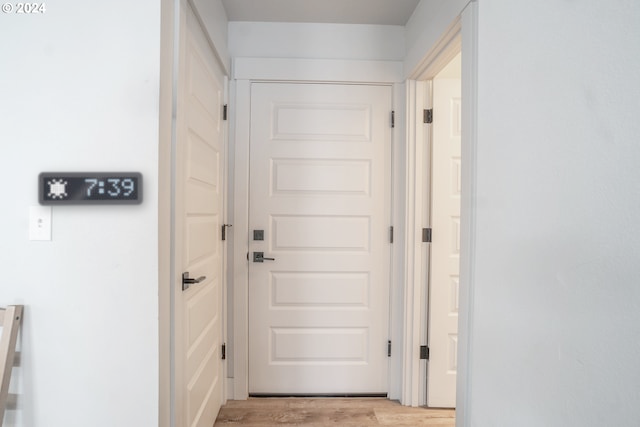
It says 7.39
